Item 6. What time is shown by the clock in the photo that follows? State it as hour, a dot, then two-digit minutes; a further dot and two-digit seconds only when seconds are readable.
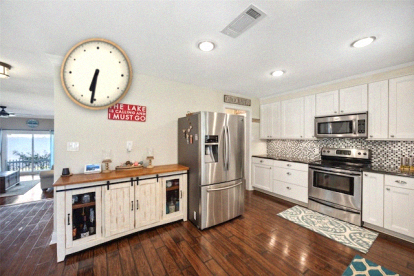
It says 6.31
